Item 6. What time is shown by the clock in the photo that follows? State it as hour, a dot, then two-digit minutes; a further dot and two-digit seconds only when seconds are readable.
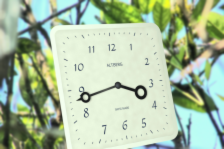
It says 3.43
